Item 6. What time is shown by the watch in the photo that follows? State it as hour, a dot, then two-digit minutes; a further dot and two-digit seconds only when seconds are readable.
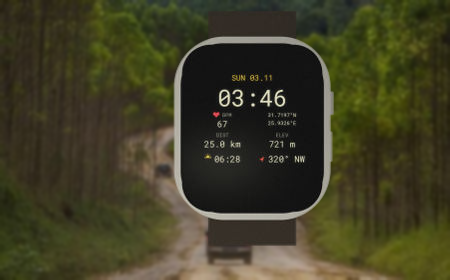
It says 3.46
